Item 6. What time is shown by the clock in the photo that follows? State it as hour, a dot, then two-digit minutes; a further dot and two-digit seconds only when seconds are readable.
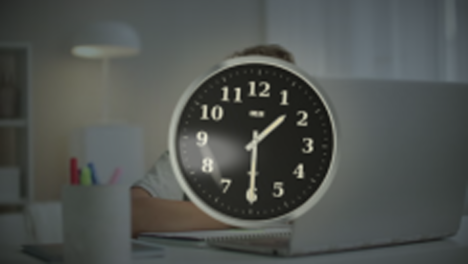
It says 1.30
